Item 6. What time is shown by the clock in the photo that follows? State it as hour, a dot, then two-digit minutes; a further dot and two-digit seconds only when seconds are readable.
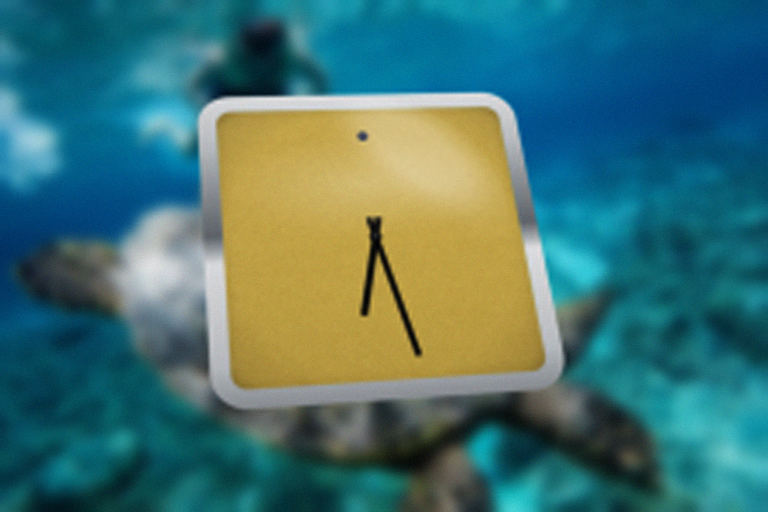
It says 6.28
